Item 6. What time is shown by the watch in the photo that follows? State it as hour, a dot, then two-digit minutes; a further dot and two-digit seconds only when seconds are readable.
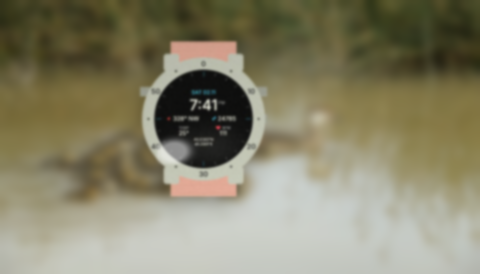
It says 7.41
